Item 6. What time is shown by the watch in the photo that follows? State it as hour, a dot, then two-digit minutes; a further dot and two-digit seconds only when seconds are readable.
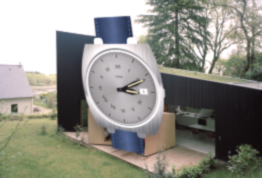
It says 3.11
